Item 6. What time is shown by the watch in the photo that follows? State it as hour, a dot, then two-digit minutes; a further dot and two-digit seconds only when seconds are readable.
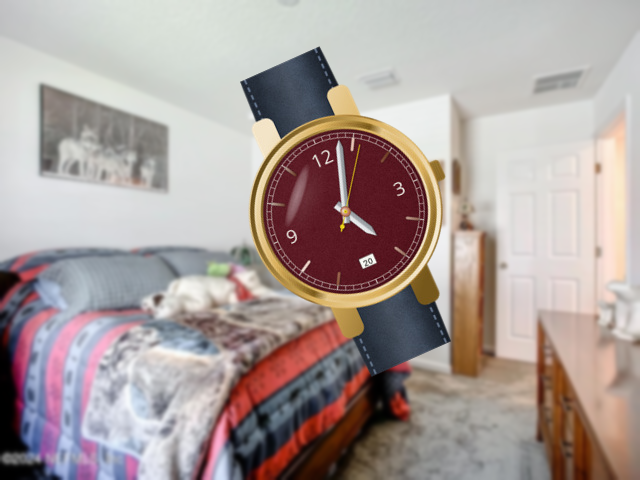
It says 5.03.06
